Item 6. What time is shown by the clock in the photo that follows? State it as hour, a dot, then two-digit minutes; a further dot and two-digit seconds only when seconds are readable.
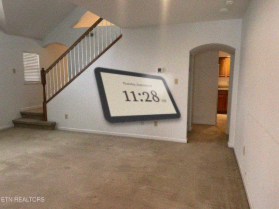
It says 11.28
